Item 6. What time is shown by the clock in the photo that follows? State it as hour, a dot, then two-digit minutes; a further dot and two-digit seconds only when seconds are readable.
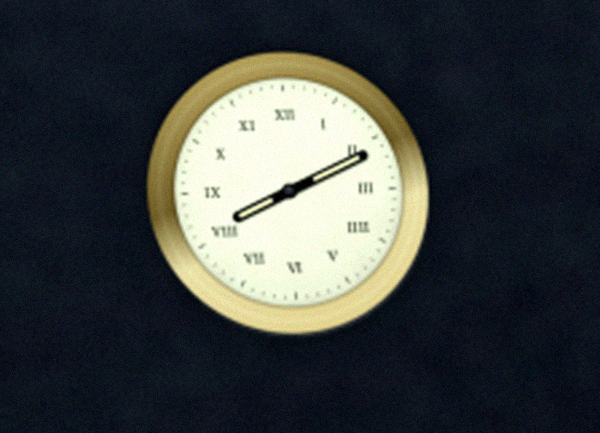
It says 8.11
